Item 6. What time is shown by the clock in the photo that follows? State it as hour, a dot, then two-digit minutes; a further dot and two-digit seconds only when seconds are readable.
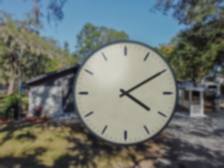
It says 4.10
